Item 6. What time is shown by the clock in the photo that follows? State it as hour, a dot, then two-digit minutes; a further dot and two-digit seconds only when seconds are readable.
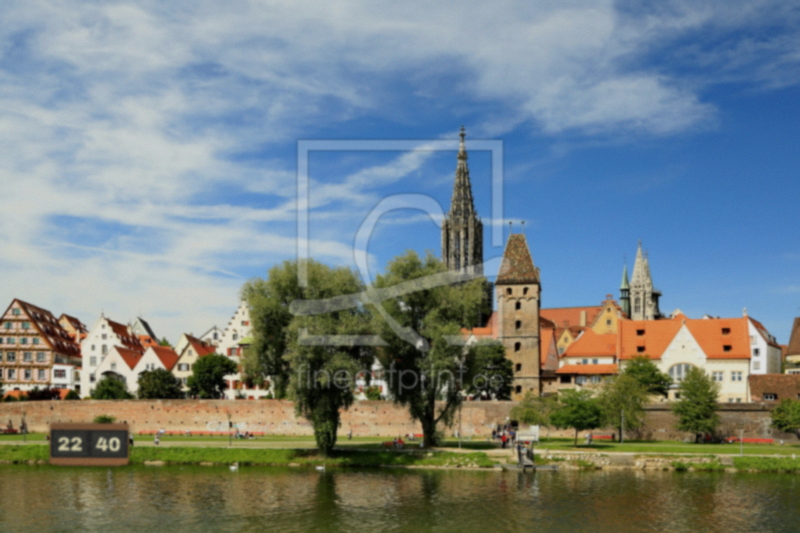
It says 22.40
